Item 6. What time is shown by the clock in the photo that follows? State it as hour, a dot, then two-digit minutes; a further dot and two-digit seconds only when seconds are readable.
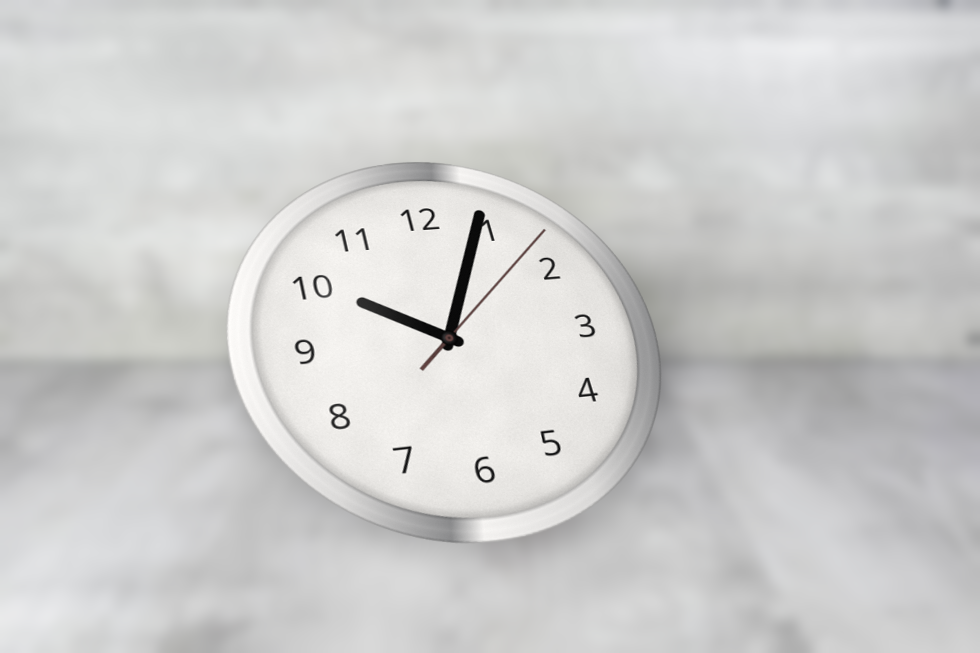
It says 10.04.08
